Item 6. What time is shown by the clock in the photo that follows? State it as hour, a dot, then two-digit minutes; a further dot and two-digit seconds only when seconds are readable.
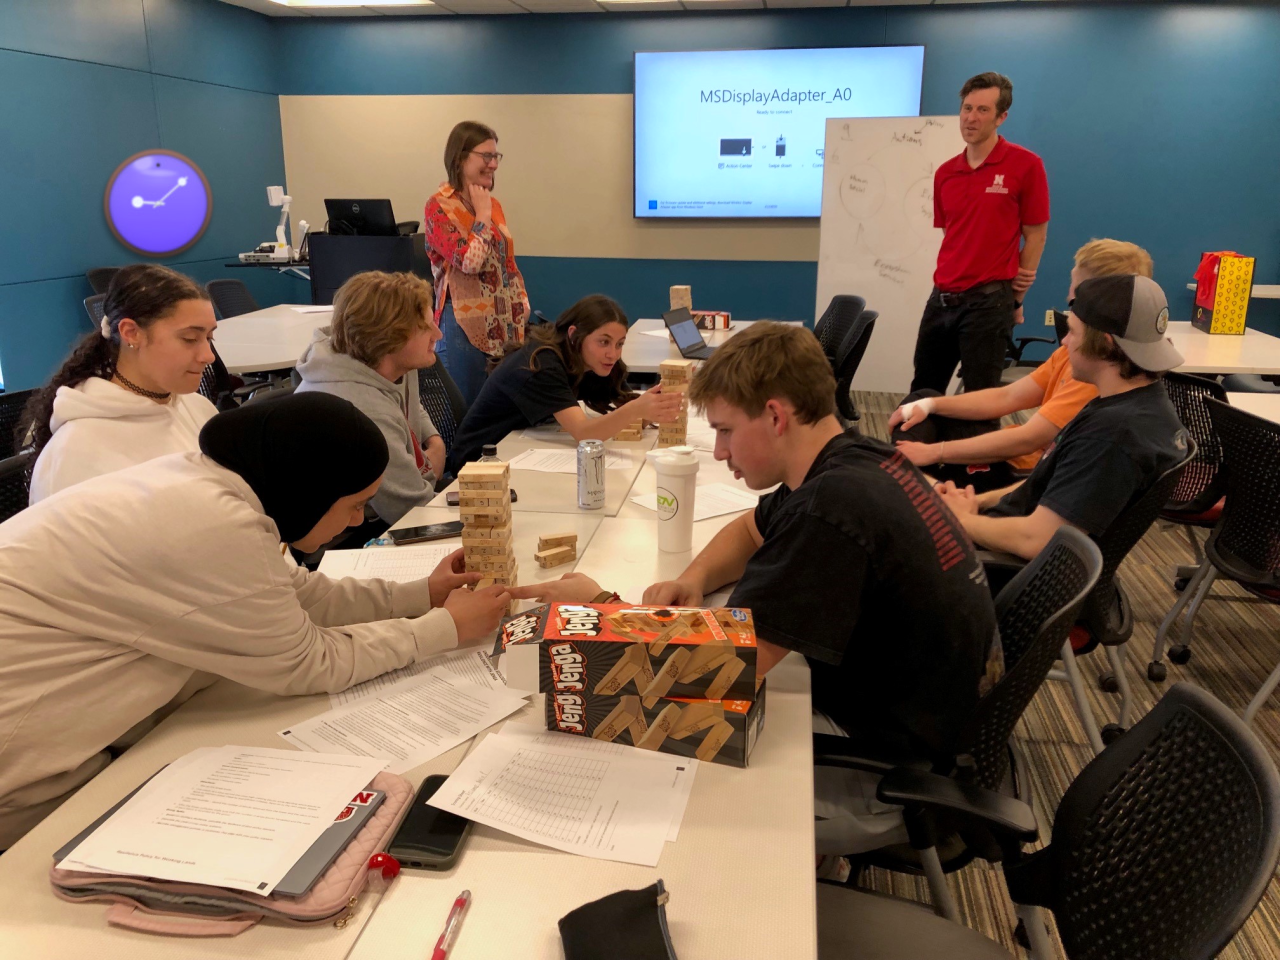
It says 9.08
